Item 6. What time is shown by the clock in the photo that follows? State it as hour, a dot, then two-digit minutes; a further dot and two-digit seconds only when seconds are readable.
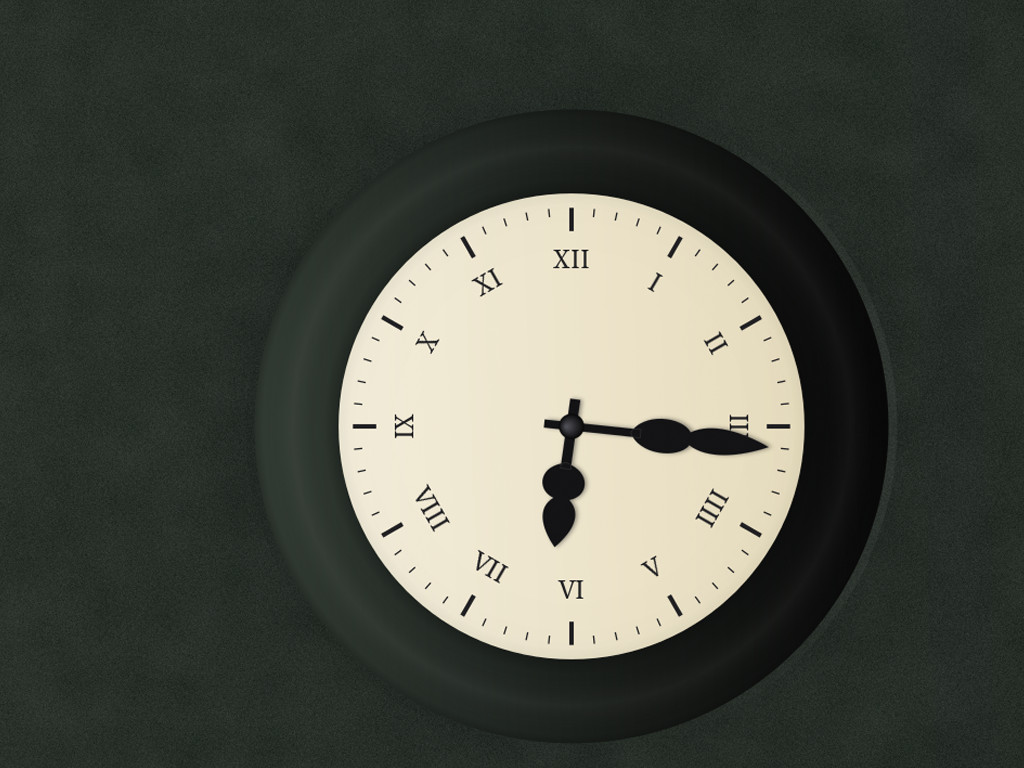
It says 6.16
